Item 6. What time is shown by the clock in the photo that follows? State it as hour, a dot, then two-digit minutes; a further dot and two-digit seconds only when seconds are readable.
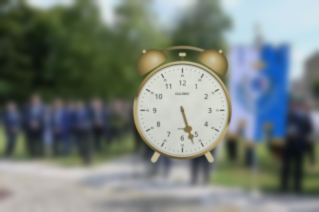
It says 5.27
